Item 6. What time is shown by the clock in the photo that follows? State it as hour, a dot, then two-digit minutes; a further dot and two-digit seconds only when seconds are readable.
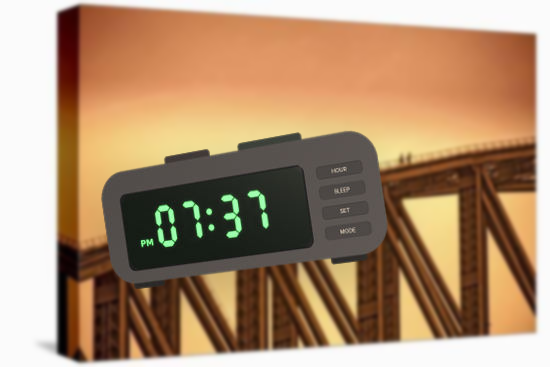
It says 7.37
